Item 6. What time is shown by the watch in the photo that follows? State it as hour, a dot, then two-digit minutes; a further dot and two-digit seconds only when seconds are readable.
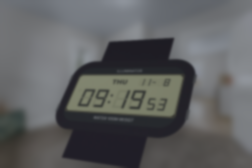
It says 9.19.53
